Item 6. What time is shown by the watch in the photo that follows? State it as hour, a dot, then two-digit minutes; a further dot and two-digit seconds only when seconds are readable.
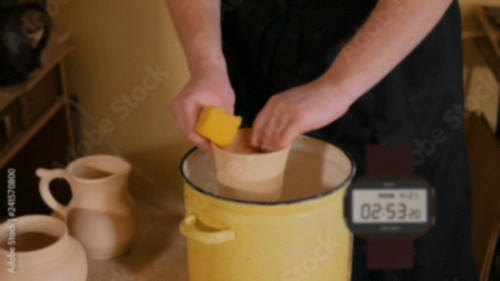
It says 2.53
